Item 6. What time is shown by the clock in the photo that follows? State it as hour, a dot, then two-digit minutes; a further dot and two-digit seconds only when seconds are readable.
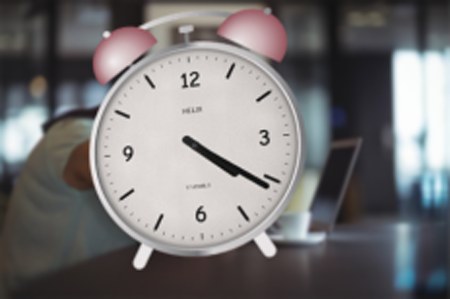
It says 4.21
